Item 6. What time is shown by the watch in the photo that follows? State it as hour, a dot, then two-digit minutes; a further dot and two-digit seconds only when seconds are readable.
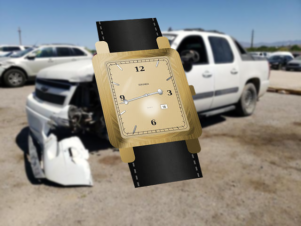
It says 2.43
